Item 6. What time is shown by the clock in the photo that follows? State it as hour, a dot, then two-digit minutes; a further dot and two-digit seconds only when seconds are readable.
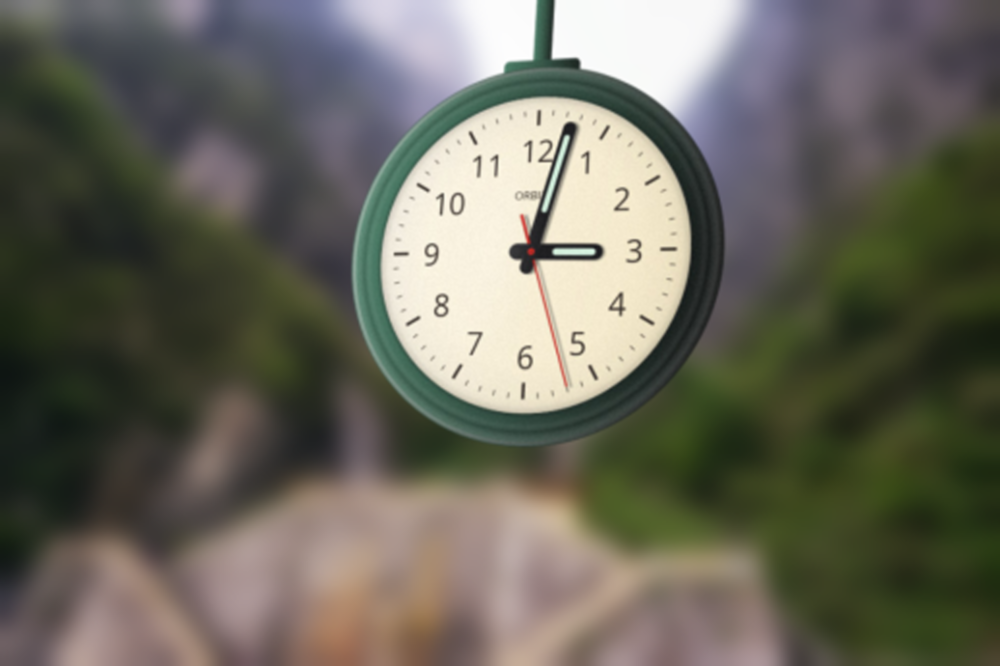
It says 3.02.27
